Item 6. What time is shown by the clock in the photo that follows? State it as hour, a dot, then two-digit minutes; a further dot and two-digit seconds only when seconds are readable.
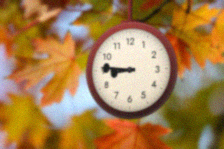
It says 8.46
